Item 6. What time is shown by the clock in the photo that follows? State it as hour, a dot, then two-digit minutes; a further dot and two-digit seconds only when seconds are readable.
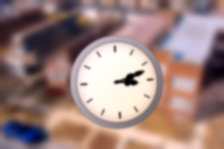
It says 3.12
